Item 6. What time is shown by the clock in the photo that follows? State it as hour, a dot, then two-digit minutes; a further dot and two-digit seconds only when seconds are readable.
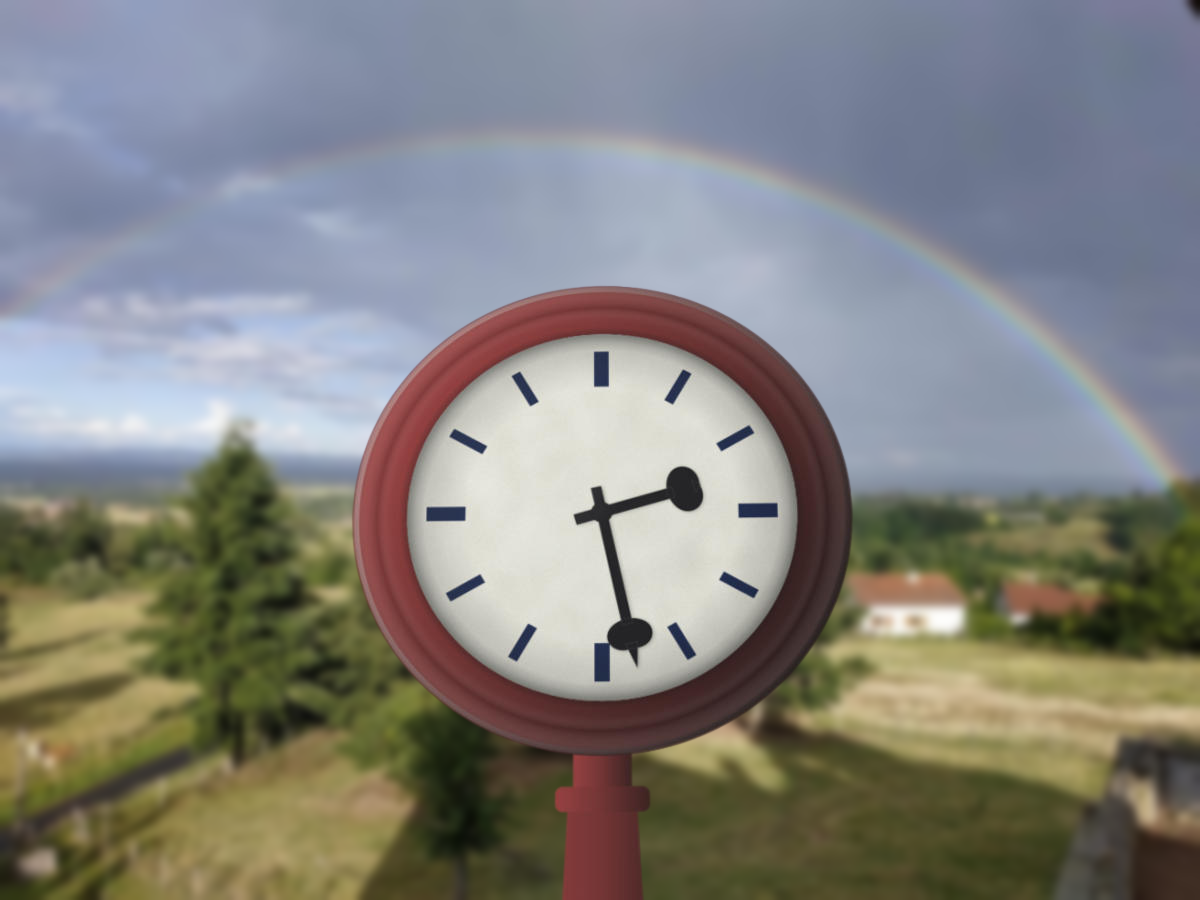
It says 2.28
